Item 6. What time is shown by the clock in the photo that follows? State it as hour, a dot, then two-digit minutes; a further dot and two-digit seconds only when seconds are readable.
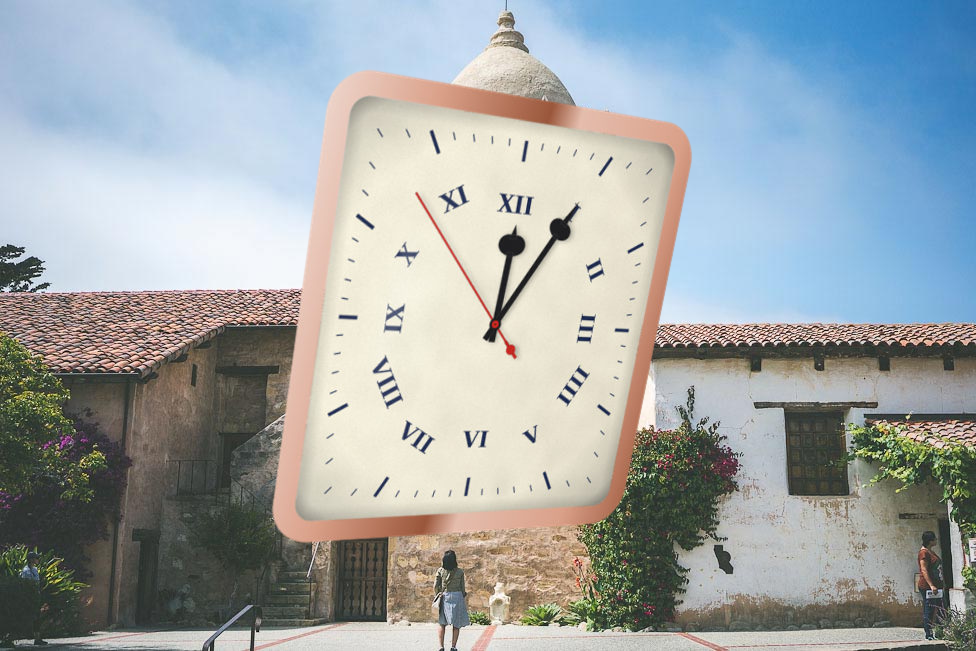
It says 12.04.53
